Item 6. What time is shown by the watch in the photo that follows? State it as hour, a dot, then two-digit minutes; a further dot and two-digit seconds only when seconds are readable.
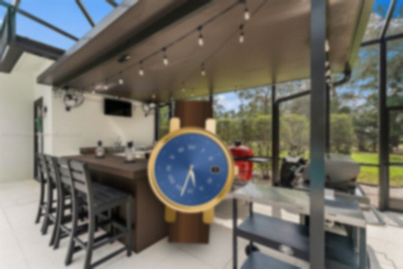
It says 5.33
